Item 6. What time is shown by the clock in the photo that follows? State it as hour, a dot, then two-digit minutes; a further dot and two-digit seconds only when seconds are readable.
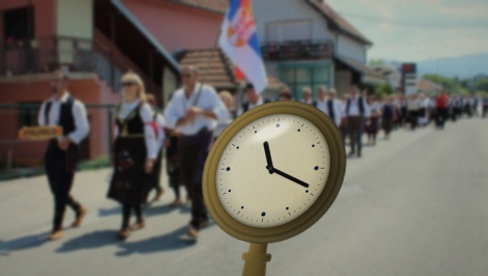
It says 11.19
